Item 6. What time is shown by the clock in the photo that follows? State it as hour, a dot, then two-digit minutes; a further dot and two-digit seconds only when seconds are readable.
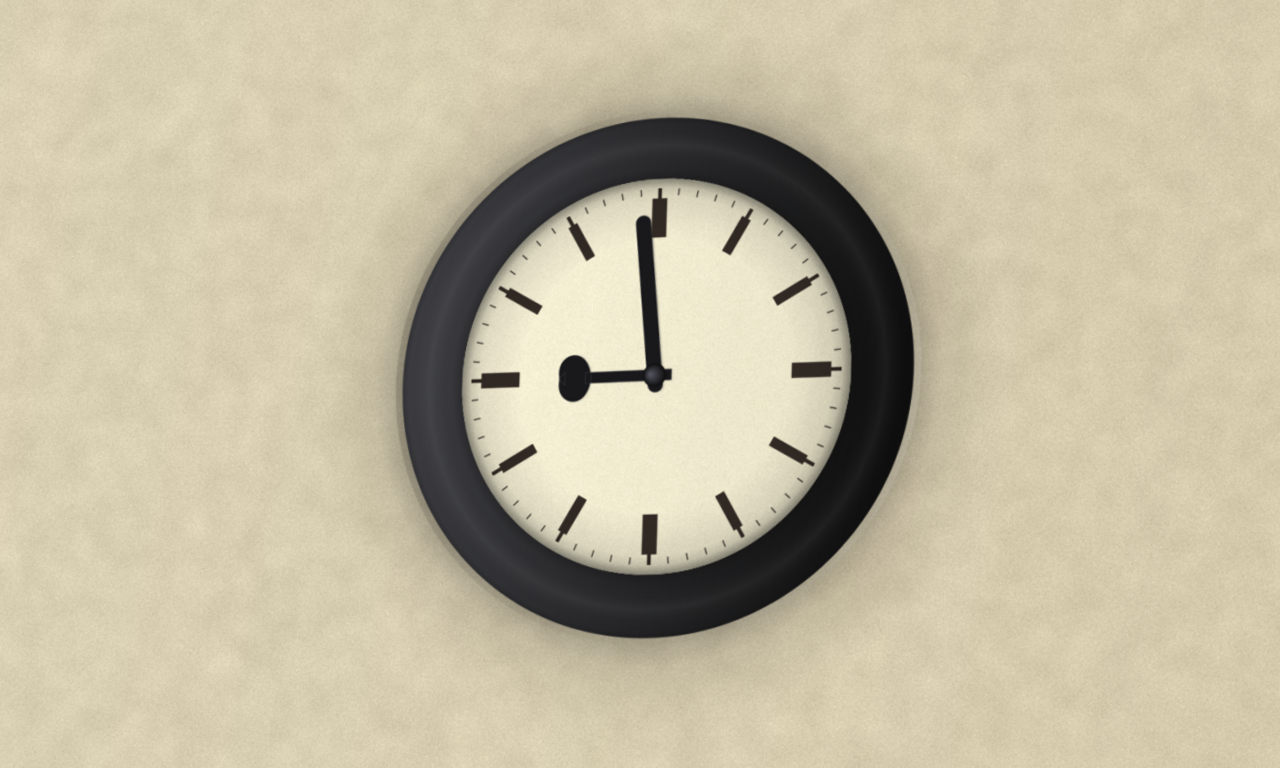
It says 8.59
